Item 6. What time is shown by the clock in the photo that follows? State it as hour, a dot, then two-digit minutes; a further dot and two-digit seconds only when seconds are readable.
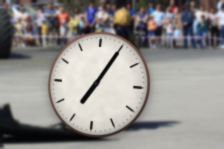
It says 7.05
